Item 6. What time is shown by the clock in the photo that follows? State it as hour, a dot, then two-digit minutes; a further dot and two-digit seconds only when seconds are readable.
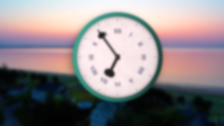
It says 6.54
